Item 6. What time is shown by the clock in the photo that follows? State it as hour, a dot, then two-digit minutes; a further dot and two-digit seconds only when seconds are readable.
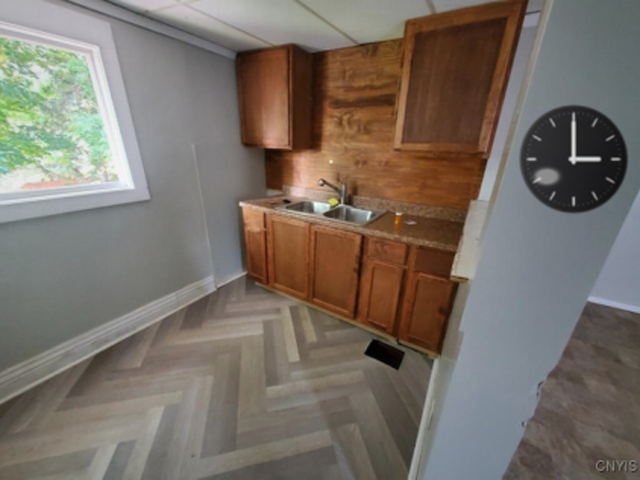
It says 3.00
